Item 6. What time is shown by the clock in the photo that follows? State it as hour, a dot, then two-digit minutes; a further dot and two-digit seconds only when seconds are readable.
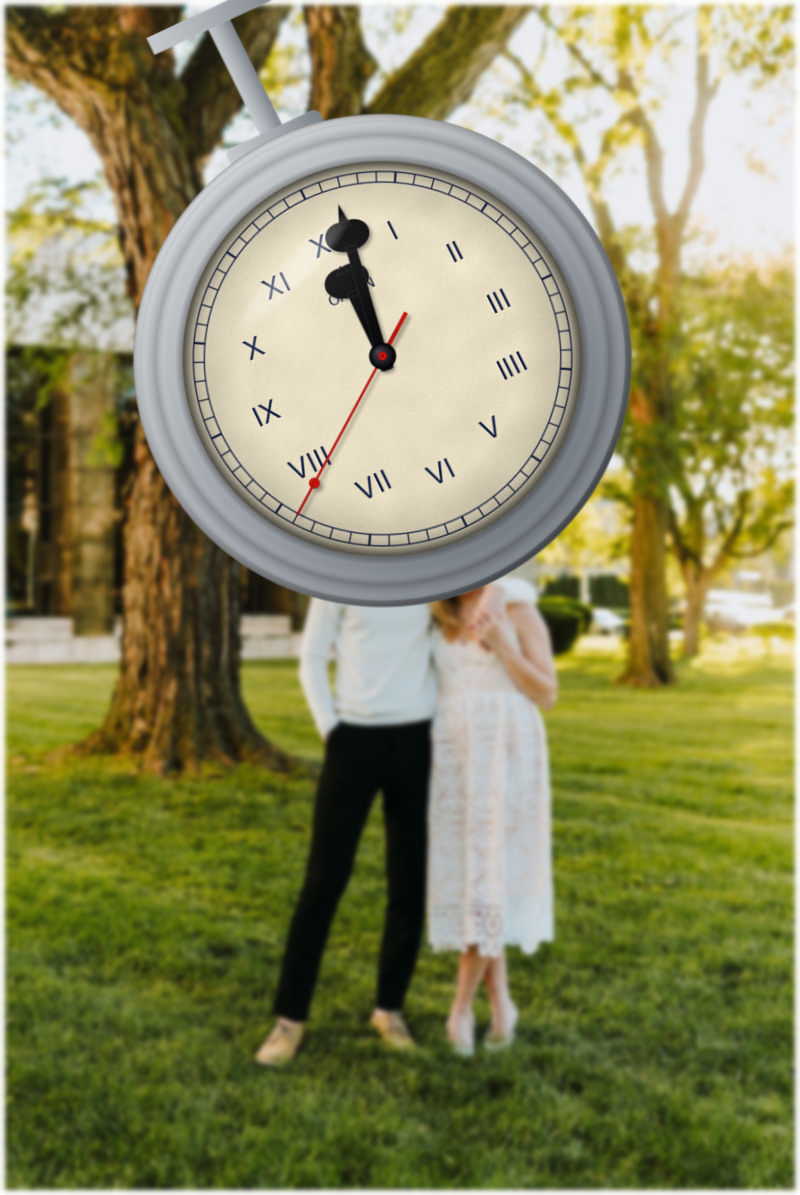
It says 12.01.39
